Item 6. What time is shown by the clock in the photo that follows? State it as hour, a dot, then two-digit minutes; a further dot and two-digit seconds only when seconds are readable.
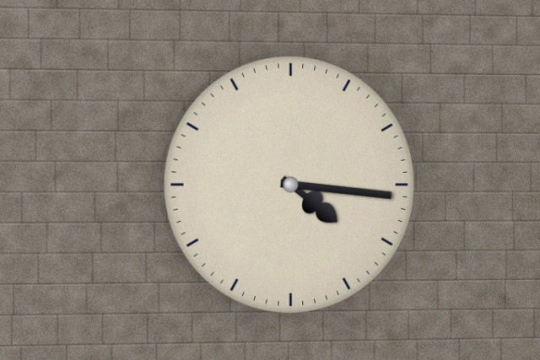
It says 4.16
